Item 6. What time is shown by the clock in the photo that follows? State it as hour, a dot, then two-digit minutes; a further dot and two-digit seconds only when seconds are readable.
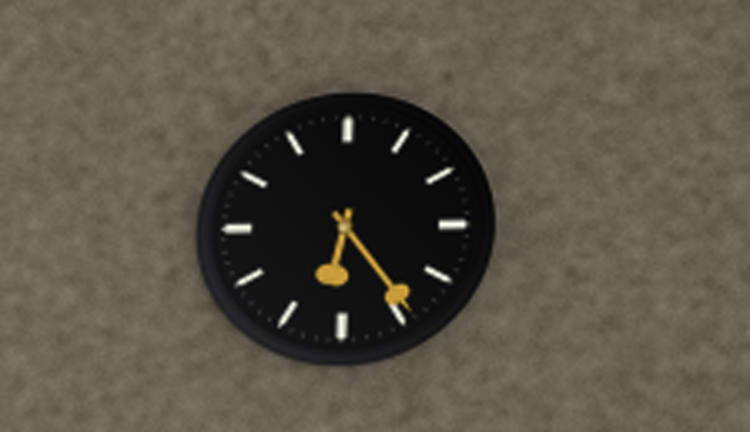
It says 6.24
